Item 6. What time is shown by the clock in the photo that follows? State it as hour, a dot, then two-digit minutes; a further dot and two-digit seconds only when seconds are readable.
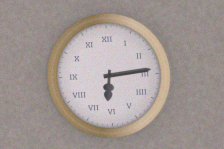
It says 6.14
